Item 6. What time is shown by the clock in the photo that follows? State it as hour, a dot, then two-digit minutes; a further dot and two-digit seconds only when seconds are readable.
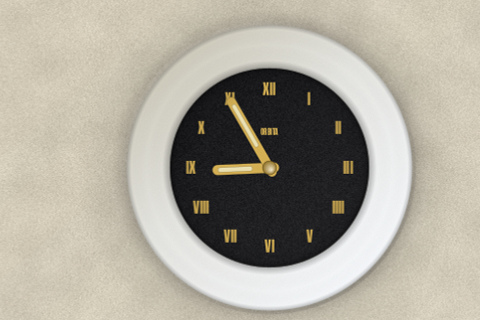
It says 8.55
